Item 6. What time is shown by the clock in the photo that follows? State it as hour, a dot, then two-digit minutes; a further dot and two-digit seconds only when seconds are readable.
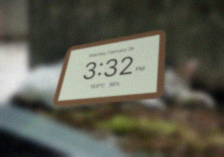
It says 3.32
